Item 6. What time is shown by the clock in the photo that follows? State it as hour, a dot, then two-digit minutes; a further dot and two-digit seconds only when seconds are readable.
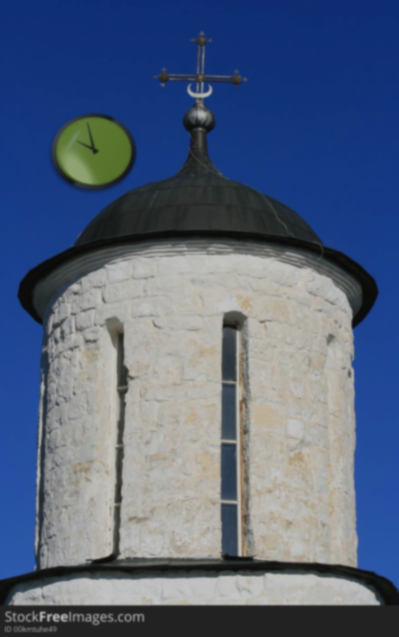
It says 9.58
